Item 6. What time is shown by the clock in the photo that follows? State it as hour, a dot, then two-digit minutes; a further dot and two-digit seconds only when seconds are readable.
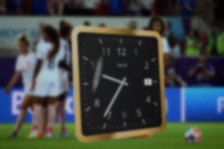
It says 9.36
